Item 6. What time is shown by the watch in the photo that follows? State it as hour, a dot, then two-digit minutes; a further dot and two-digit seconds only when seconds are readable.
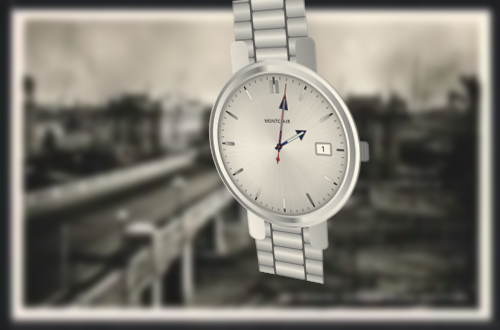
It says 2.02.02
